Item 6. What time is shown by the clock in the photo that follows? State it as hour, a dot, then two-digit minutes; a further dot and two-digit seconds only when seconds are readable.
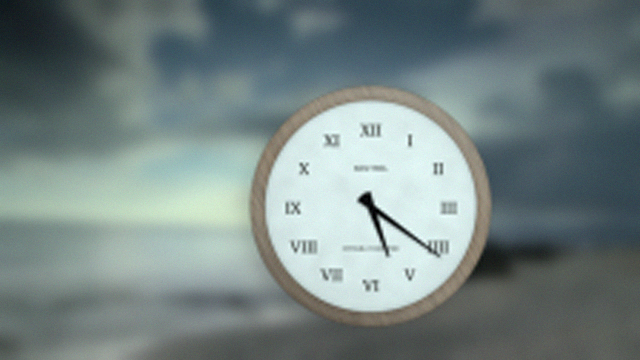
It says 5.21
